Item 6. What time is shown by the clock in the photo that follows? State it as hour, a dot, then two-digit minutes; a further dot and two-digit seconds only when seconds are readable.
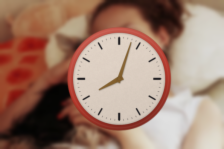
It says 8.03
